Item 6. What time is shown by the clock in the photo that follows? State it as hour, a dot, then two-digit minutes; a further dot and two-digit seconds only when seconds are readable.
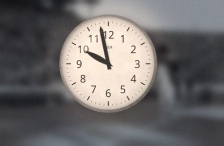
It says 9.58
